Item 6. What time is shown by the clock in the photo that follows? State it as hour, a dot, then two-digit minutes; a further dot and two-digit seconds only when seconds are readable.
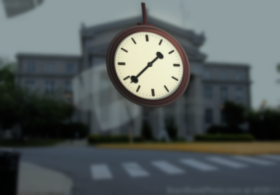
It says 1.38
